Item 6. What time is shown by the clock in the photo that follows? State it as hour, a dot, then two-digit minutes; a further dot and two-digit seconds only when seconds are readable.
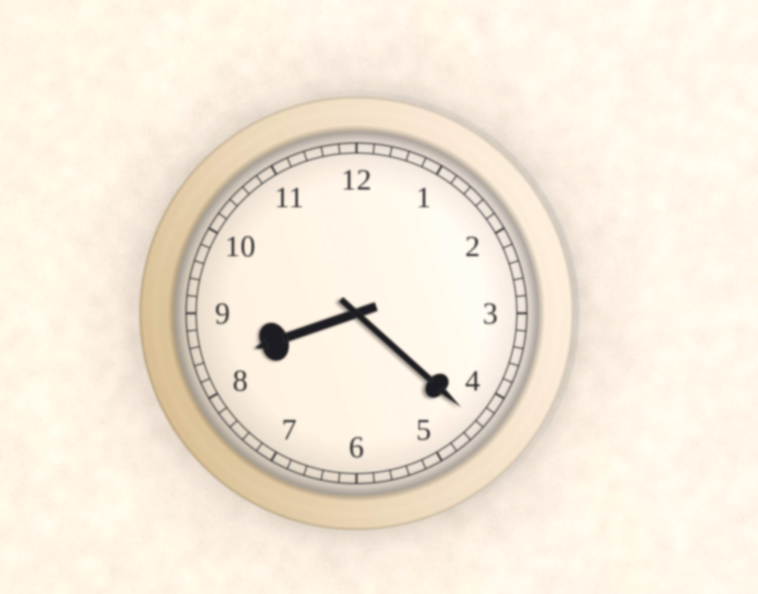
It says 8.22
